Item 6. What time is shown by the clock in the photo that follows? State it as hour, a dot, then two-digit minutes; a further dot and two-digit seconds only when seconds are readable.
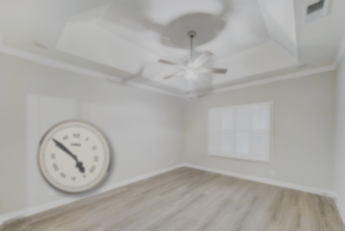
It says 4.51
